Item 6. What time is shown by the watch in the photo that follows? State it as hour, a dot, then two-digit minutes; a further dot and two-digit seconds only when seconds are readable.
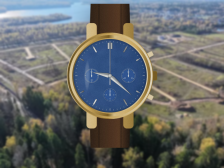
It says 9.22
